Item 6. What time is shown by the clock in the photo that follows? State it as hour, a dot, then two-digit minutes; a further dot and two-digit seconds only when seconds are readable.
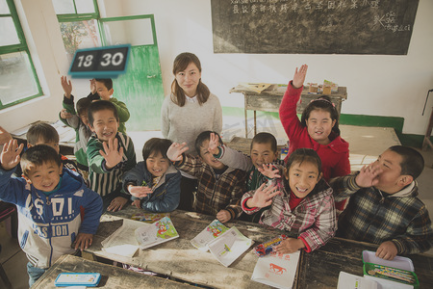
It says 18.30
